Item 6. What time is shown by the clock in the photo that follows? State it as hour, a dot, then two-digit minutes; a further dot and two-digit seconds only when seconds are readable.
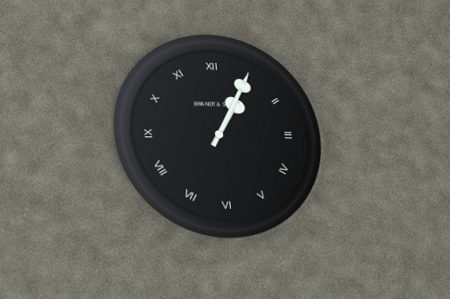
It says 1.05
